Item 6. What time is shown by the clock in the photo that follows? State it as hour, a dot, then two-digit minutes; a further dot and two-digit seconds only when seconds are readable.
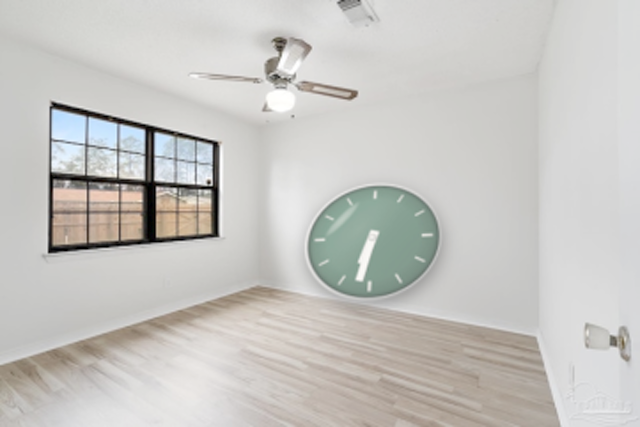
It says 6.32
